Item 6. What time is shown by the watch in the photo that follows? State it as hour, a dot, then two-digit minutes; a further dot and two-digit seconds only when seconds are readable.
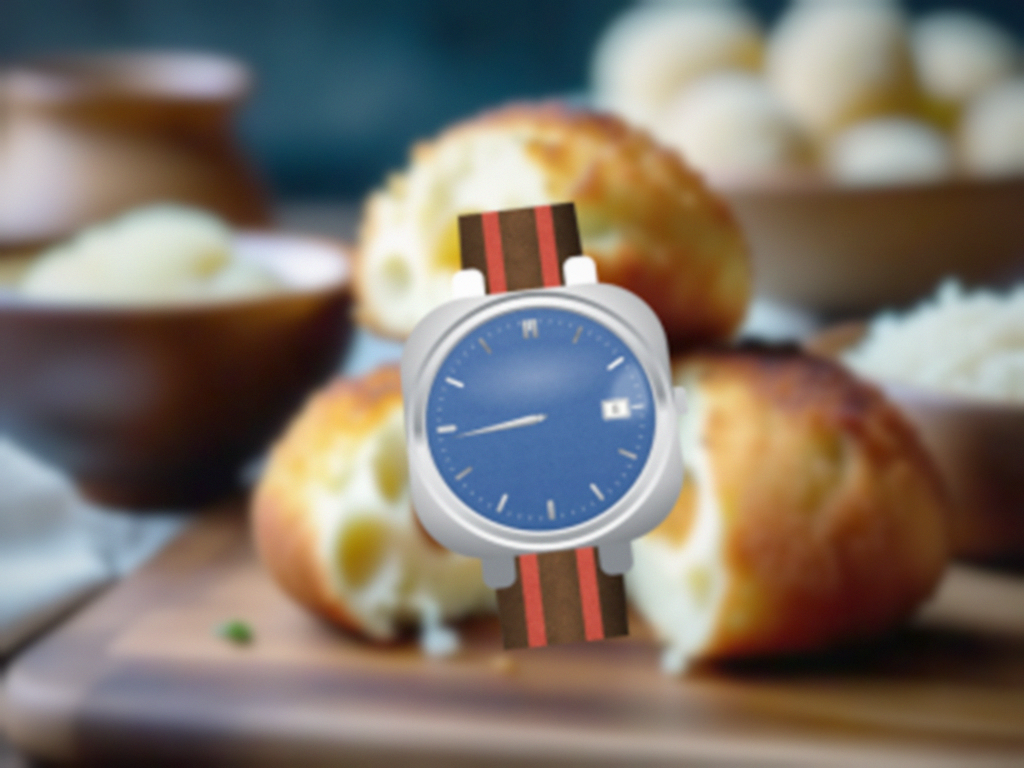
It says 8.44
